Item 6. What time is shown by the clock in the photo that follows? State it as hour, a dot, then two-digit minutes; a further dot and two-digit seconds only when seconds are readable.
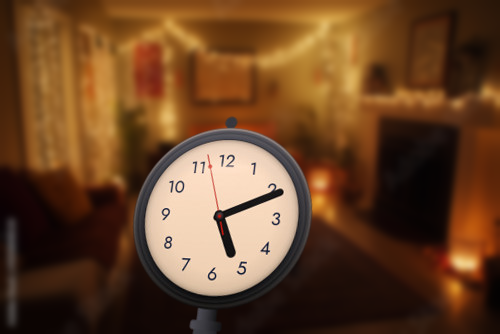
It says 5.10.57
